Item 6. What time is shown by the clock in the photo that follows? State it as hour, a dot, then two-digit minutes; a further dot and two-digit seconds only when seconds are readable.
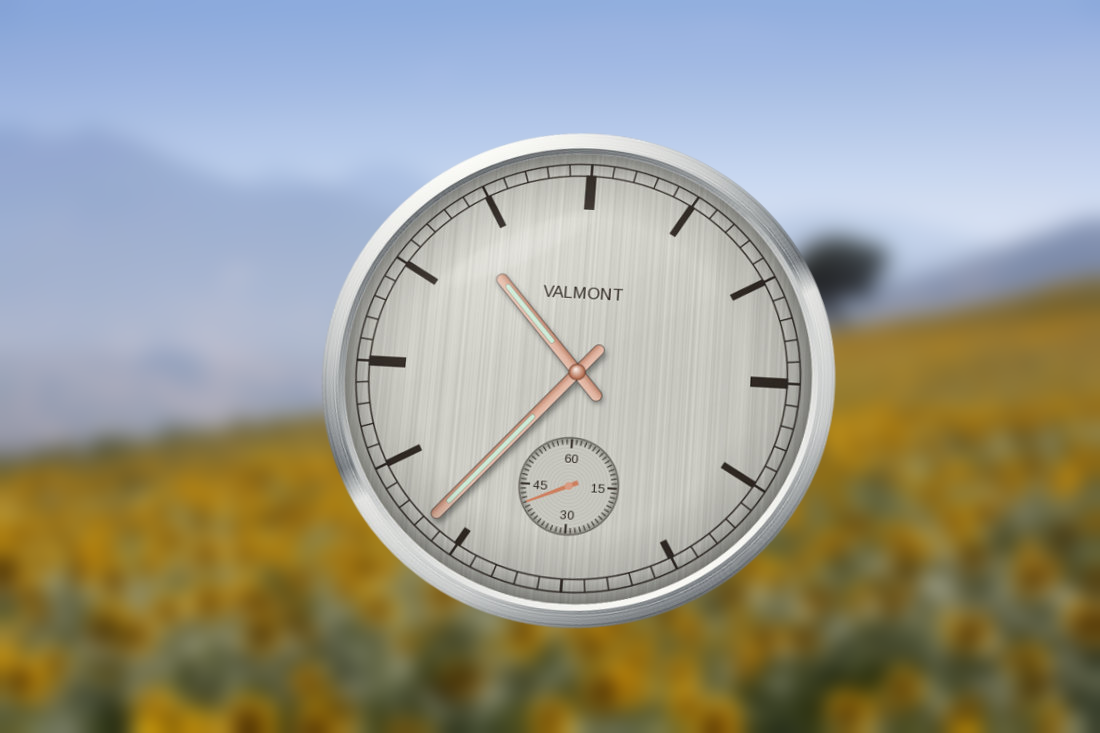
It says 10.36.41
